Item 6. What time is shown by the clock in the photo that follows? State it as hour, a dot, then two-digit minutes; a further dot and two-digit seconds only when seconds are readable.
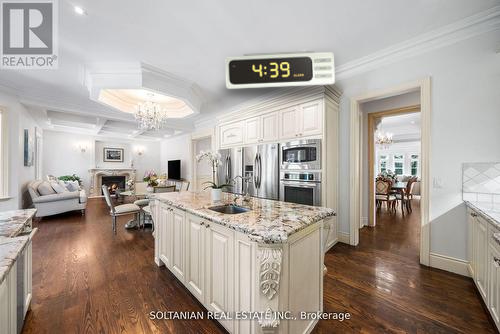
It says 4.39
